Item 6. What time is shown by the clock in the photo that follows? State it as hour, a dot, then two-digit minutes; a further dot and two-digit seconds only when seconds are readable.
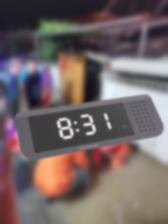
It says 8.31
